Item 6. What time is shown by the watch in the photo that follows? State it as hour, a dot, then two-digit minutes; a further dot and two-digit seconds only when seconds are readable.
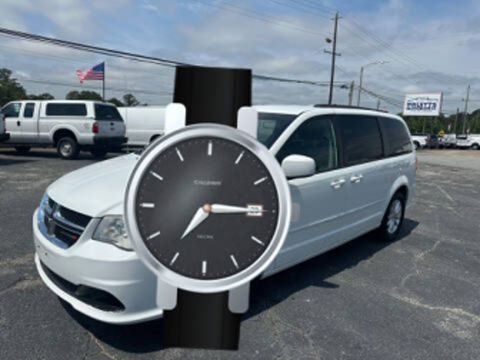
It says 7.15
